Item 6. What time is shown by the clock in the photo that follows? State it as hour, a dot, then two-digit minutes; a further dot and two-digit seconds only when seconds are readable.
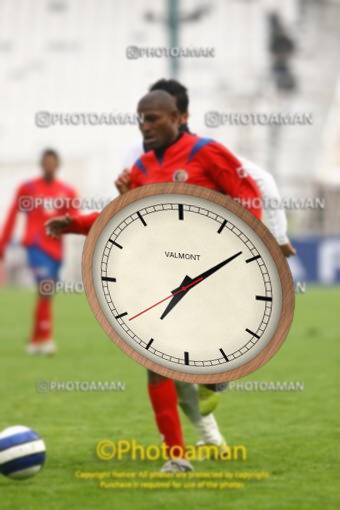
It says 7.08.39
